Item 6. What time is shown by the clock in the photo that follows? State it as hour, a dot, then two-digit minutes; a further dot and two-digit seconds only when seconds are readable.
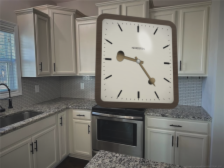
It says 9.24
